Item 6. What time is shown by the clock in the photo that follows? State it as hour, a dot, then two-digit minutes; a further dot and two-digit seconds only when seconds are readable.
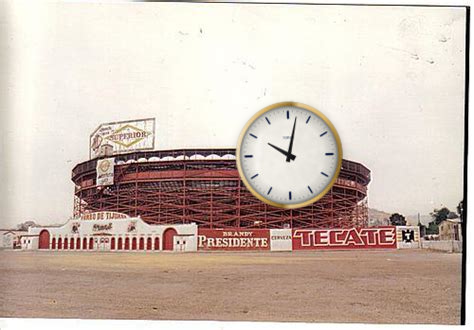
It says 10.02
